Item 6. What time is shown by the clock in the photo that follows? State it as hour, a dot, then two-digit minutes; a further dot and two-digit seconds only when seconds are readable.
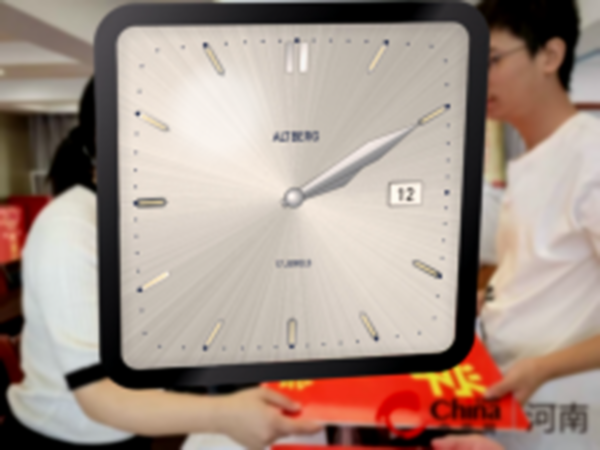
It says 2.10
